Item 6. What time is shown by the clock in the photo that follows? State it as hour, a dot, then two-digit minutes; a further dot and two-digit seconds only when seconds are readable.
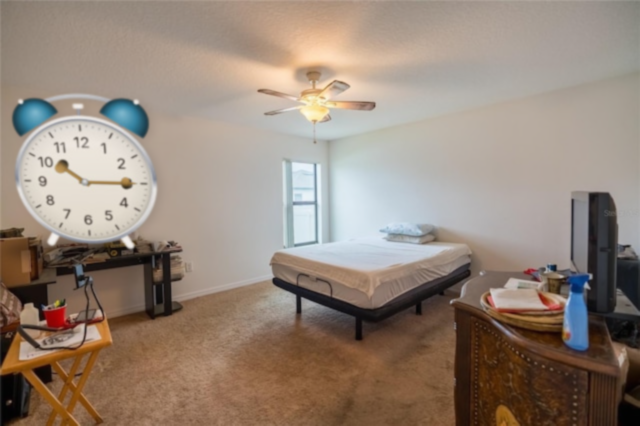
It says 10.15
